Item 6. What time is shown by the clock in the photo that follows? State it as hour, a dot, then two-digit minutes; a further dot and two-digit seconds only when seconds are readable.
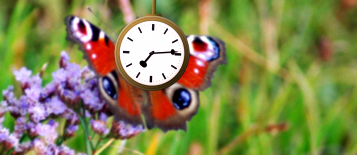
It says 7.14
